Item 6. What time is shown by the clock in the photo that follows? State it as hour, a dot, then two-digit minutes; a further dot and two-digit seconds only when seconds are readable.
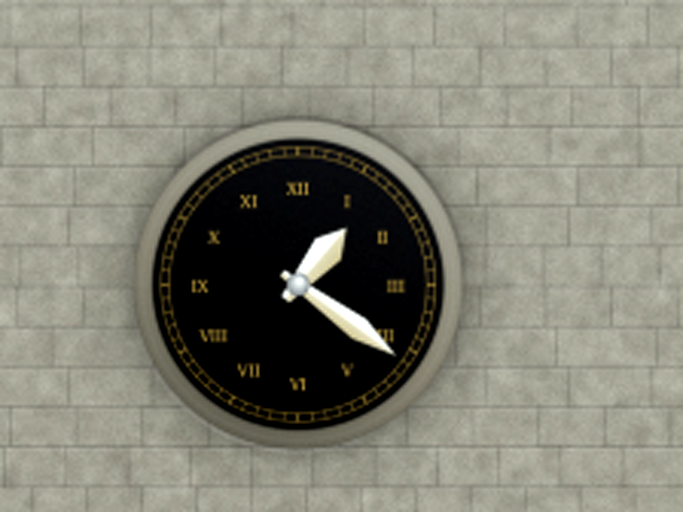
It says 1.21
